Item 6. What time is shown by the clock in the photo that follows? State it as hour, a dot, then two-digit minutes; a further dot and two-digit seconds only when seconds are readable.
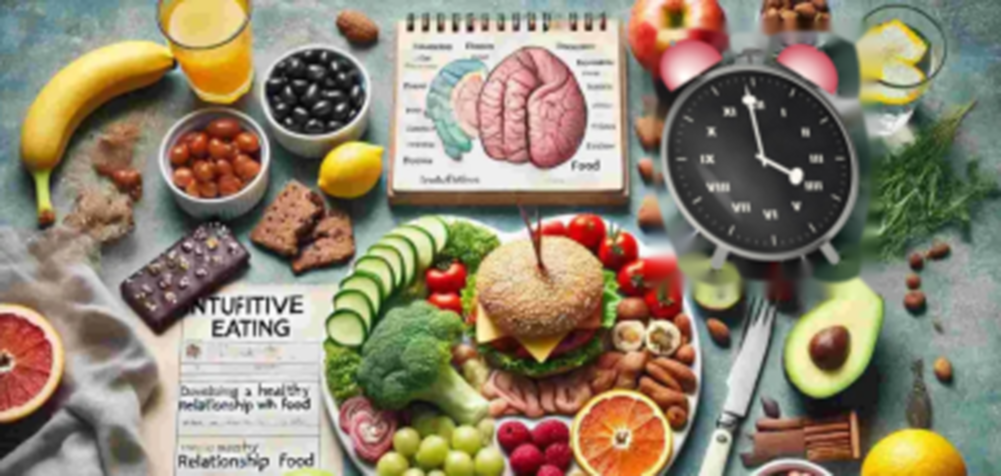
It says 3.59
